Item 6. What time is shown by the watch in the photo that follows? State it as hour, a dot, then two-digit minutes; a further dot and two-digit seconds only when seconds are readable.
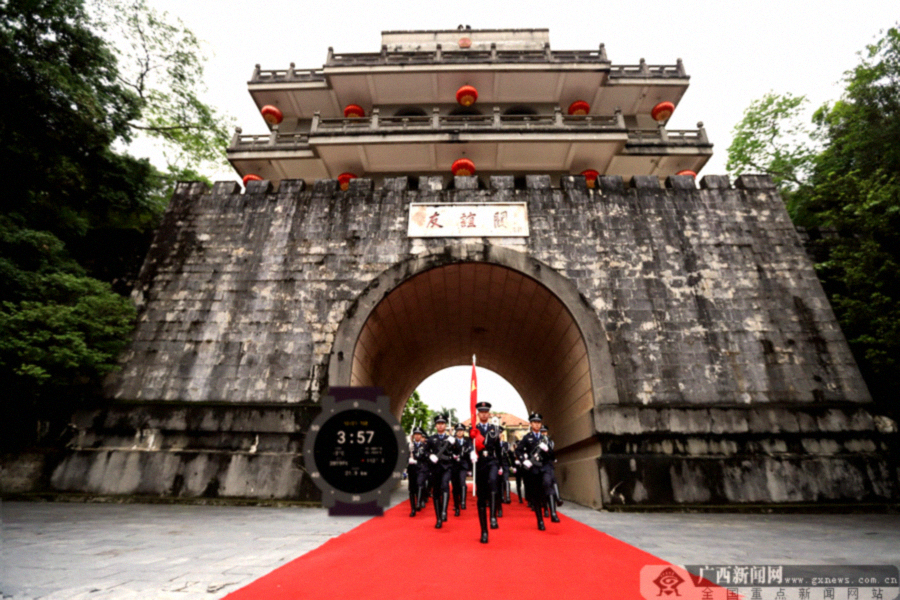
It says 3.57
